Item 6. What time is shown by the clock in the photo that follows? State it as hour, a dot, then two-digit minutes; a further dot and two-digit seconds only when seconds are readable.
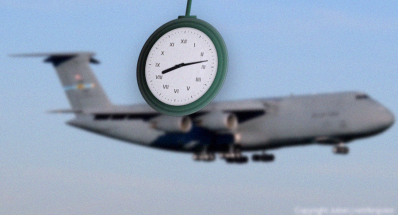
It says 8.13
